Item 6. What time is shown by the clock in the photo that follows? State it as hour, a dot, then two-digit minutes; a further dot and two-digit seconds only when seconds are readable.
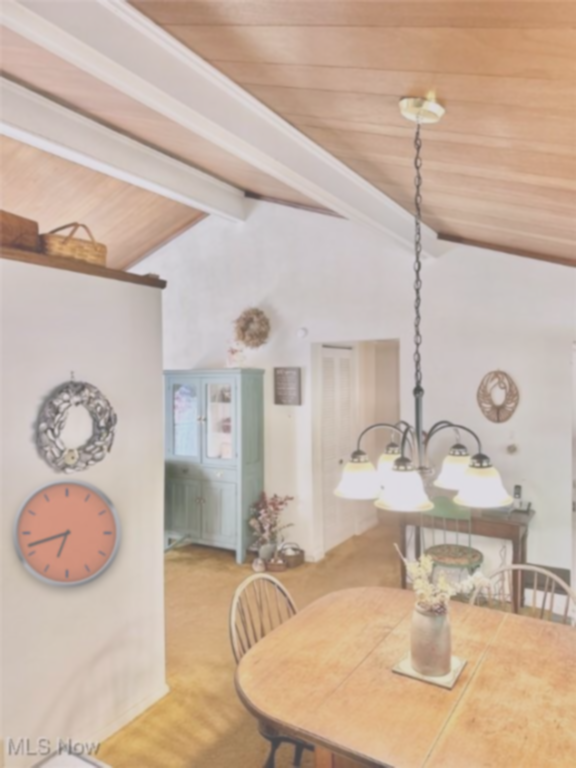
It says 6.42
